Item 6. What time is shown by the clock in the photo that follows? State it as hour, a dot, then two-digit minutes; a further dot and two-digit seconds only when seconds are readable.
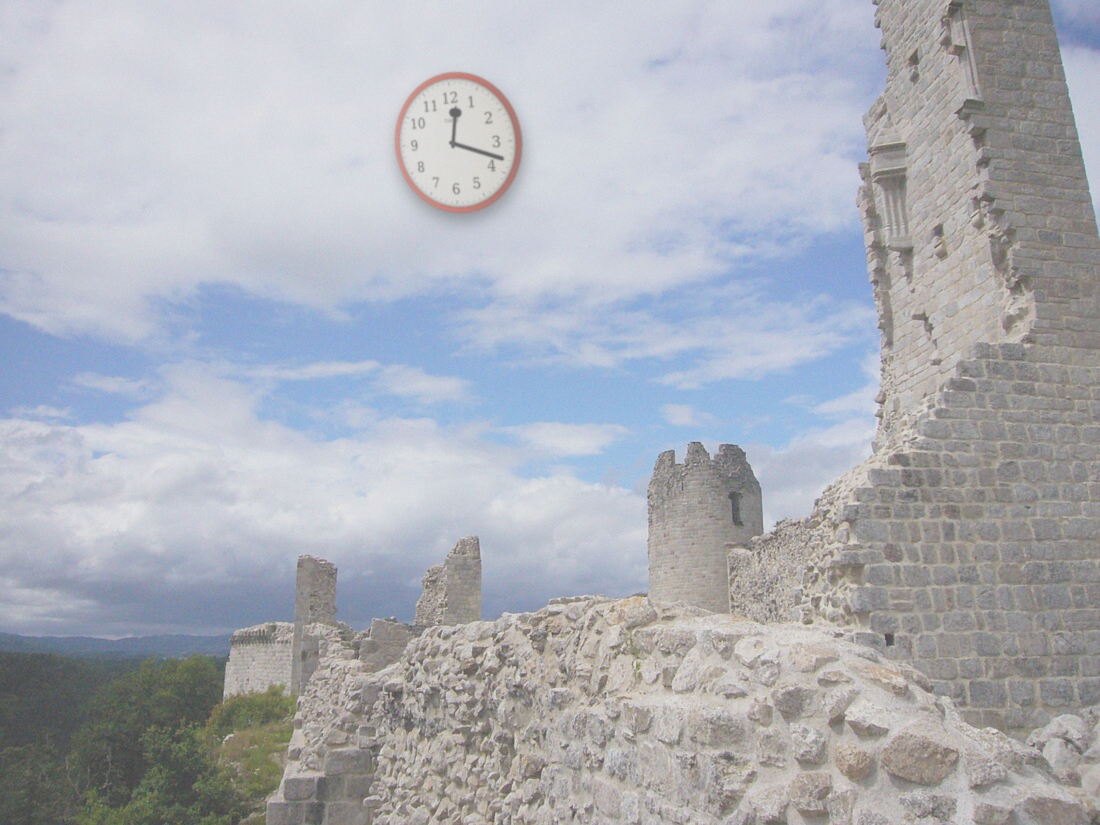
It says 12.18
